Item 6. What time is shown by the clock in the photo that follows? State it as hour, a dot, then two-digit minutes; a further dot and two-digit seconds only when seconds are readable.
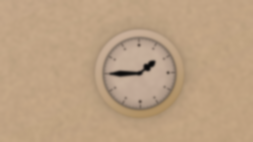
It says 1.45
